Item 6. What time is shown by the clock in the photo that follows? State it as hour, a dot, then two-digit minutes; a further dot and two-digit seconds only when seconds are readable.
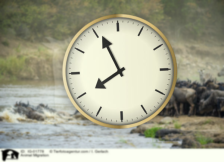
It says 7.56
